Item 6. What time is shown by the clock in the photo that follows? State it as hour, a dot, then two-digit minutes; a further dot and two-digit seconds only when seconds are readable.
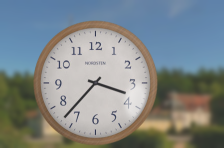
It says 3.37
